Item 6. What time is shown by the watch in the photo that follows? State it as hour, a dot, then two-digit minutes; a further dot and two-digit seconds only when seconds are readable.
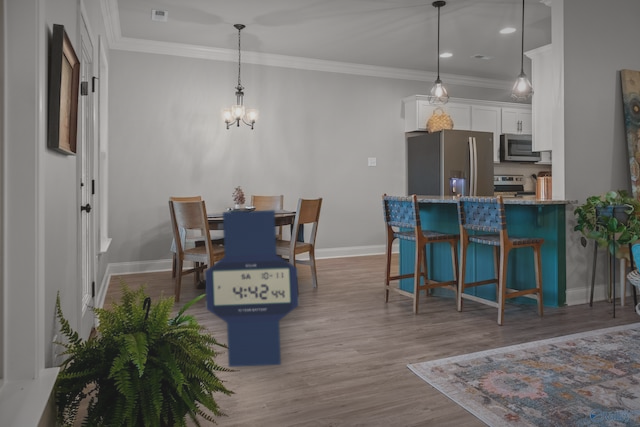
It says 4.42.44
